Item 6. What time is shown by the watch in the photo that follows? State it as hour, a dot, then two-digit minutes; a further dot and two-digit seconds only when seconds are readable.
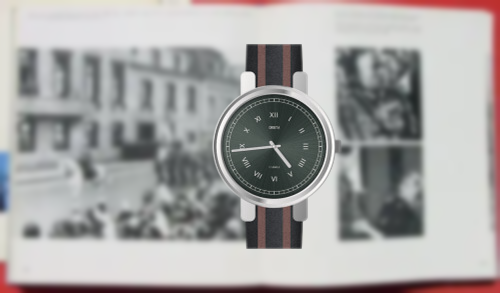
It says 4.44
